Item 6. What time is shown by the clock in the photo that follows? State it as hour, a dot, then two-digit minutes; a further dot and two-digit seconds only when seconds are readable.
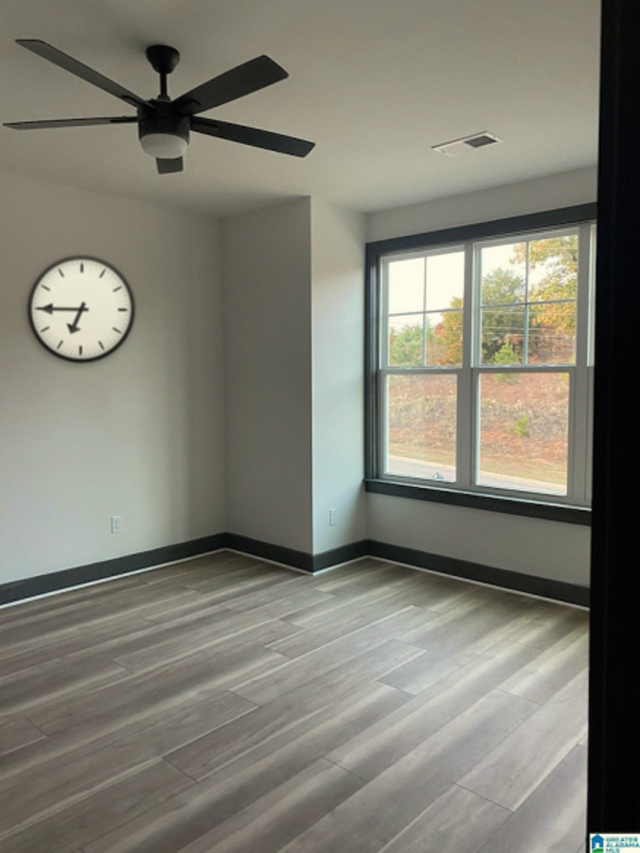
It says 6.45
